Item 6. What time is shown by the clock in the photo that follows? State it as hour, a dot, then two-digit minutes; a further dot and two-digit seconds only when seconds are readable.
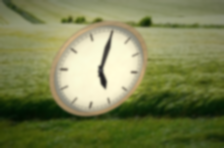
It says 5.00
